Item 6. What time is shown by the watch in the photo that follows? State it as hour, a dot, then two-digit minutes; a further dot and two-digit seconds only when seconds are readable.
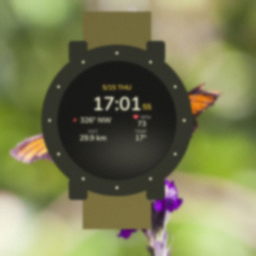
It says 17.01
